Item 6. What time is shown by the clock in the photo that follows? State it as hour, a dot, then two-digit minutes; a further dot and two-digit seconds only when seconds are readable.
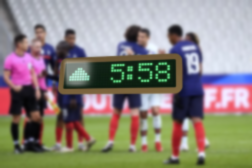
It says 5.58
